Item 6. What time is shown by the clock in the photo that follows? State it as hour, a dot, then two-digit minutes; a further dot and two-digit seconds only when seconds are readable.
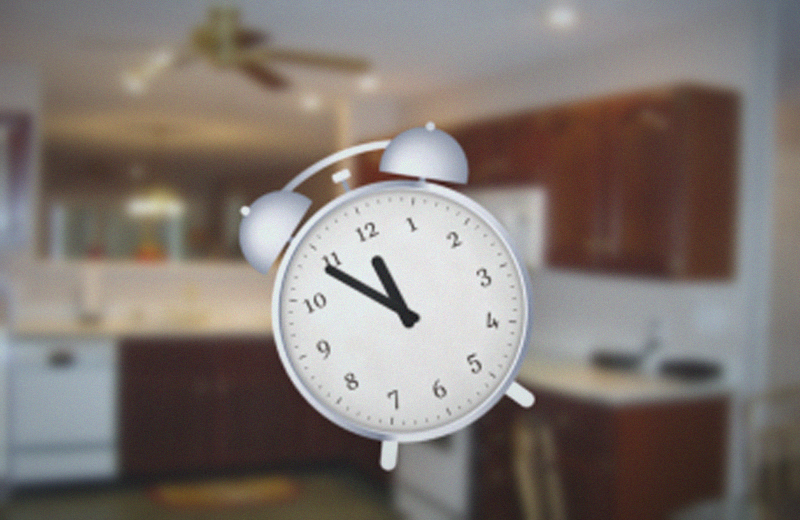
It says 11.54
